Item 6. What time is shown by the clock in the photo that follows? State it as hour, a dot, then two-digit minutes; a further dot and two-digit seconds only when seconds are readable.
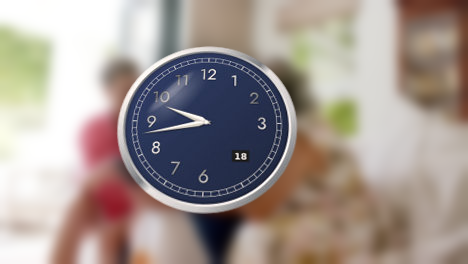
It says 9.43
